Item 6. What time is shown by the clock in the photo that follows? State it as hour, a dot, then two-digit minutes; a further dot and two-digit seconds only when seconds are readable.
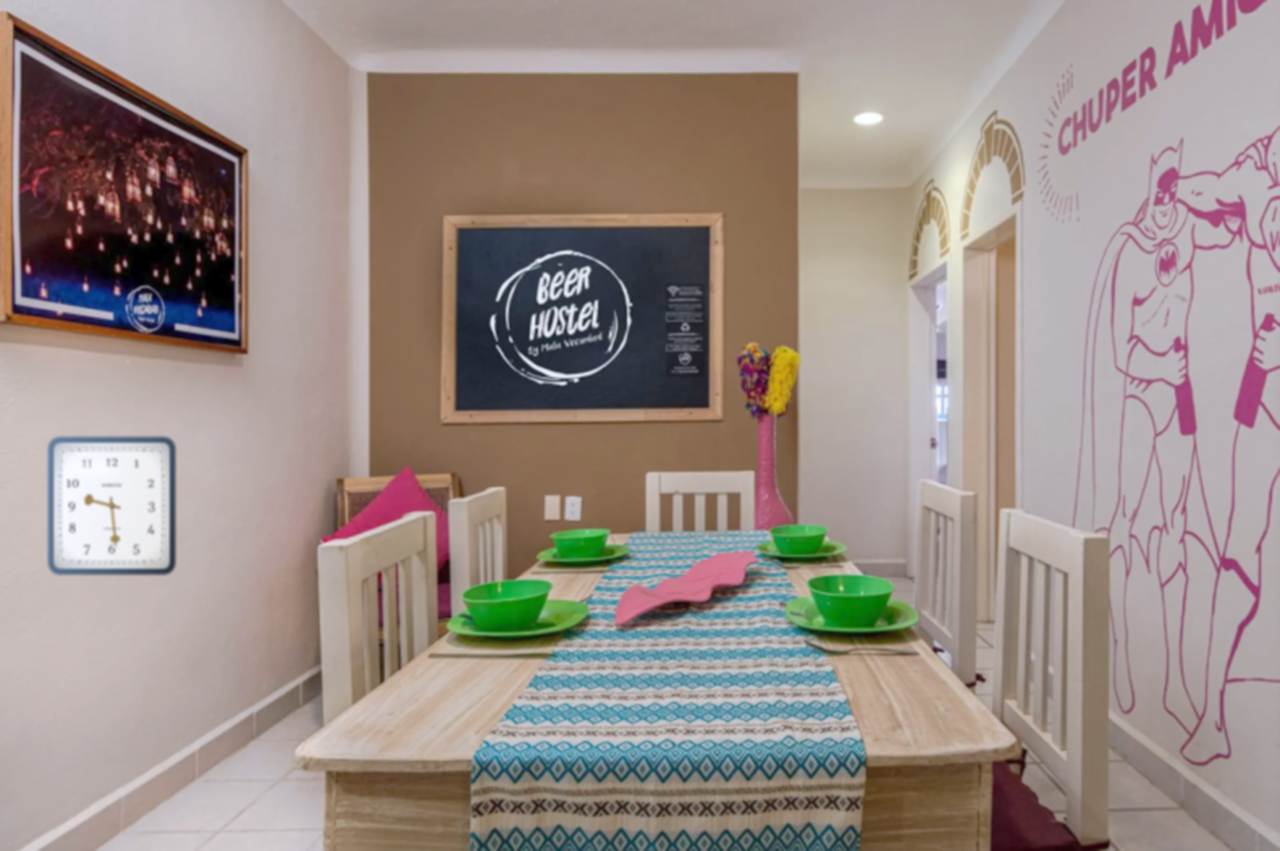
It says 9.29
